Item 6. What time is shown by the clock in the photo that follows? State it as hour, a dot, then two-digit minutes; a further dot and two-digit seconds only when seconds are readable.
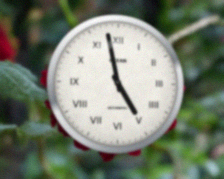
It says 4.58
